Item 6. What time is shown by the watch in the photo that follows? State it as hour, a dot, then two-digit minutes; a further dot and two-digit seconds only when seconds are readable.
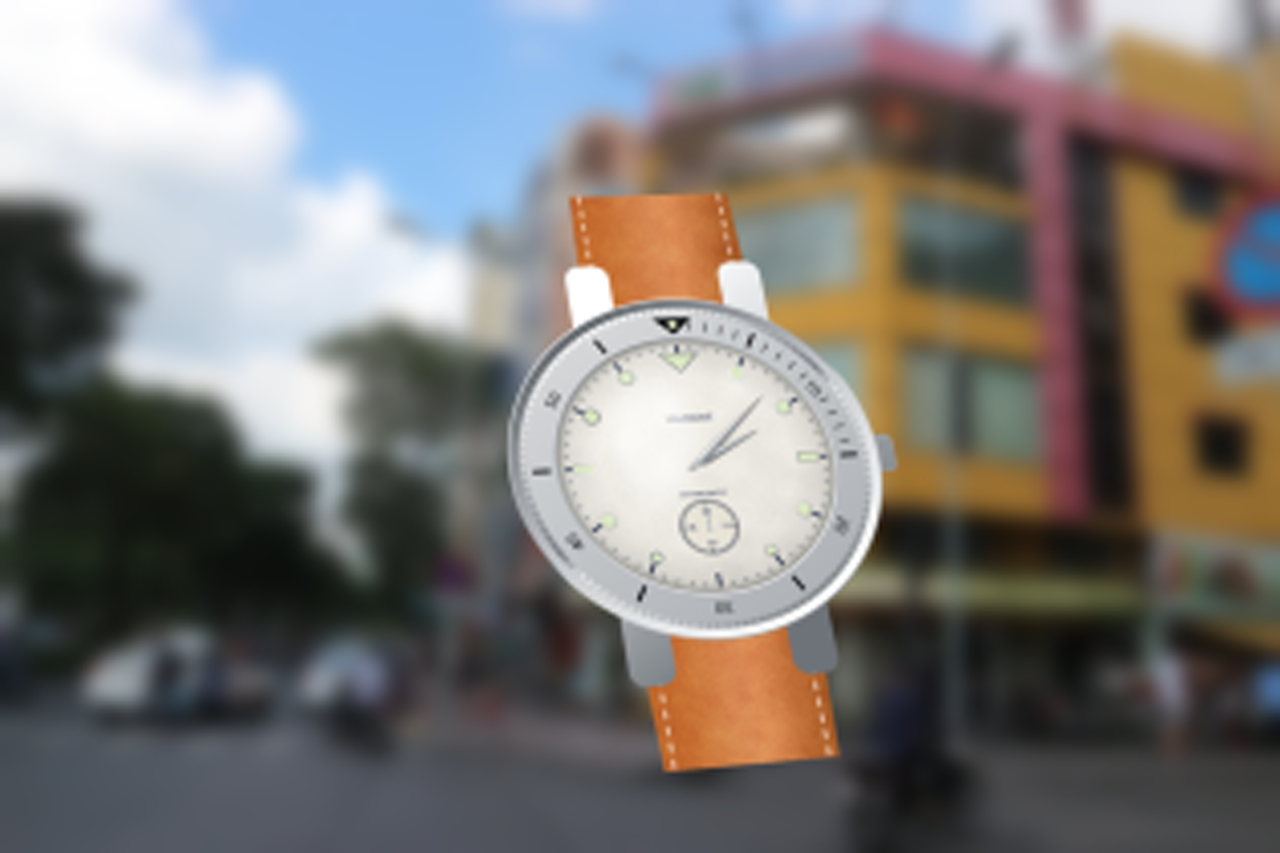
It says 2.08
